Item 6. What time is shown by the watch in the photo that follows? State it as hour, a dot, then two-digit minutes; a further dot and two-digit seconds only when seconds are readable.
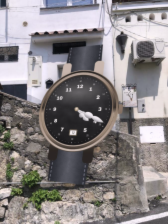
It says 4.19
